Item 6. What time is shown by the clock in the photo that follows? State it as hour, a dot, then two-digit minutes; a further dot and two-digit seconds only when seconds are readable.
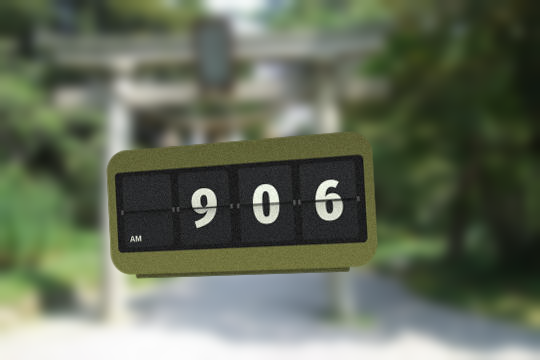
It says 9.06
